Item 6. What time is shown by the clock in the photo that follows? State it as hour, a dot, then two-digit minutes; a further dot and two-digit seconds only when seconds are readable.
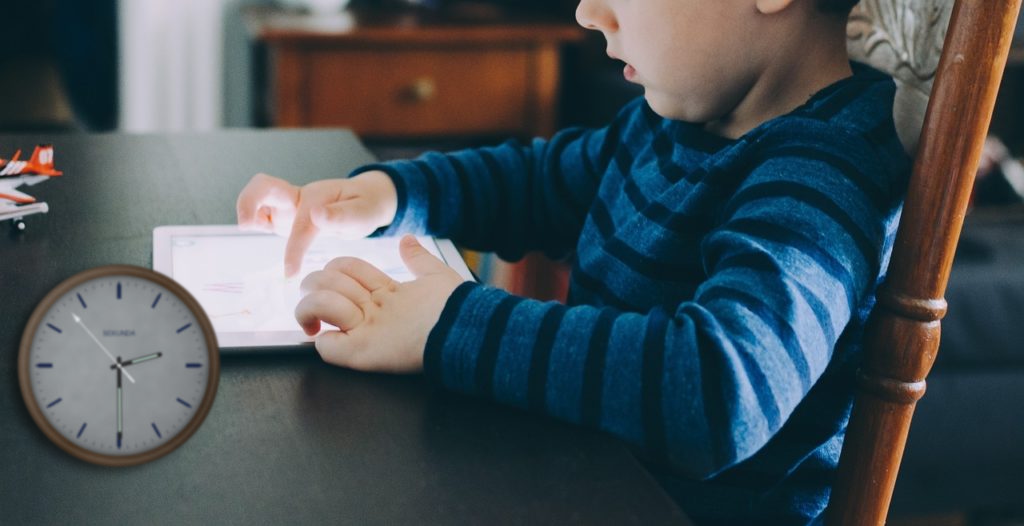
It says 2.29.53
